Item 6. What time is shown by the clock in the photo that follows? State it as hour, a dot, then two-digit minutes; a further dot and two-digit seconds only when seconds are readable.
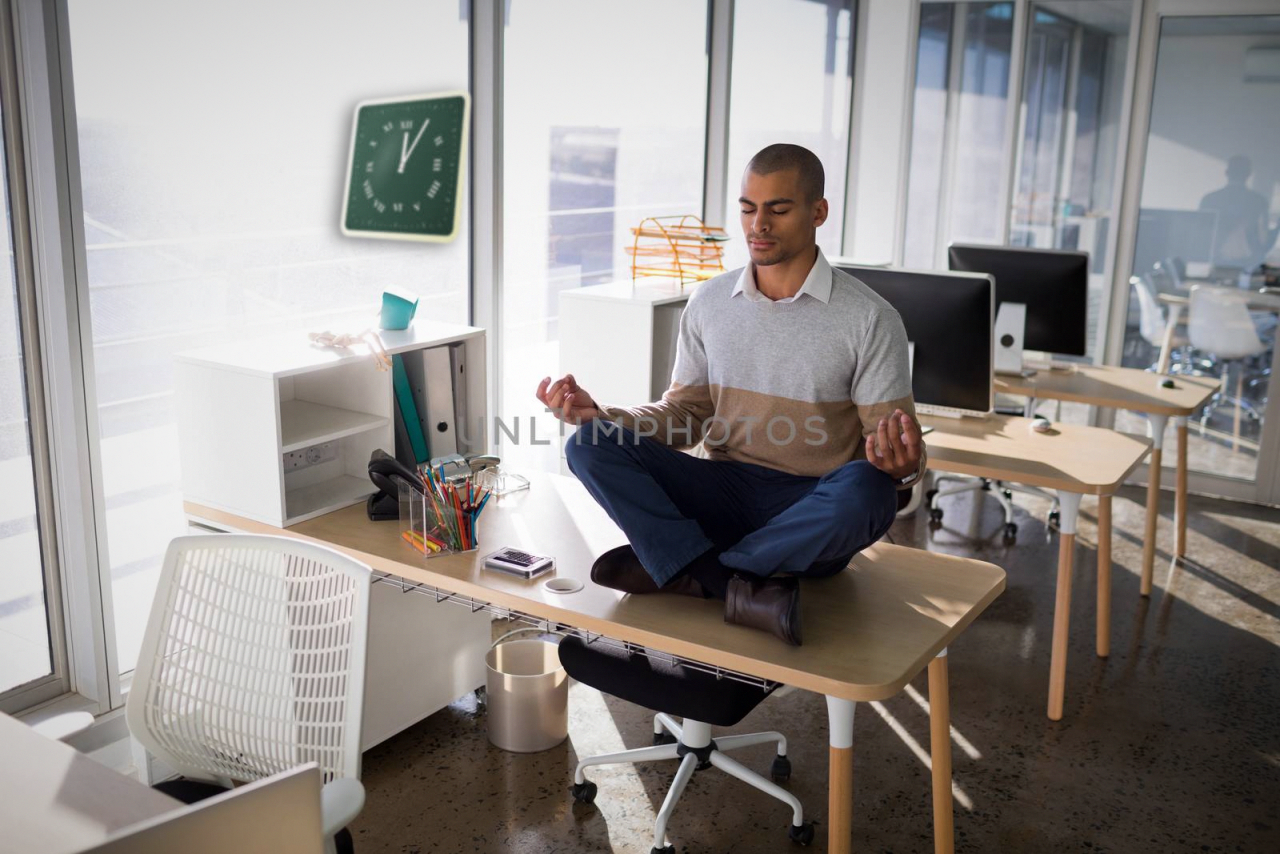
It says 12.05
